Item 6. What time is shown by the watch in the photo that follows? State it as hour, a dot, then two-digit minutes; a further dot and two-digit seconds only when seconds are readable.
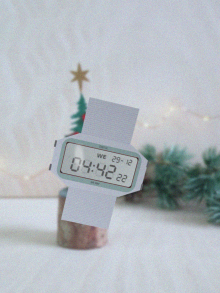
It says 4.42.22
